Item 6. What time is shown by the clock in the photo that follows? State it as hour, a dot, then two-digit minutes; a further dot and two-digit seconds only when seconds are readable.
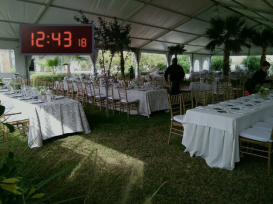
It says 12.43.18
